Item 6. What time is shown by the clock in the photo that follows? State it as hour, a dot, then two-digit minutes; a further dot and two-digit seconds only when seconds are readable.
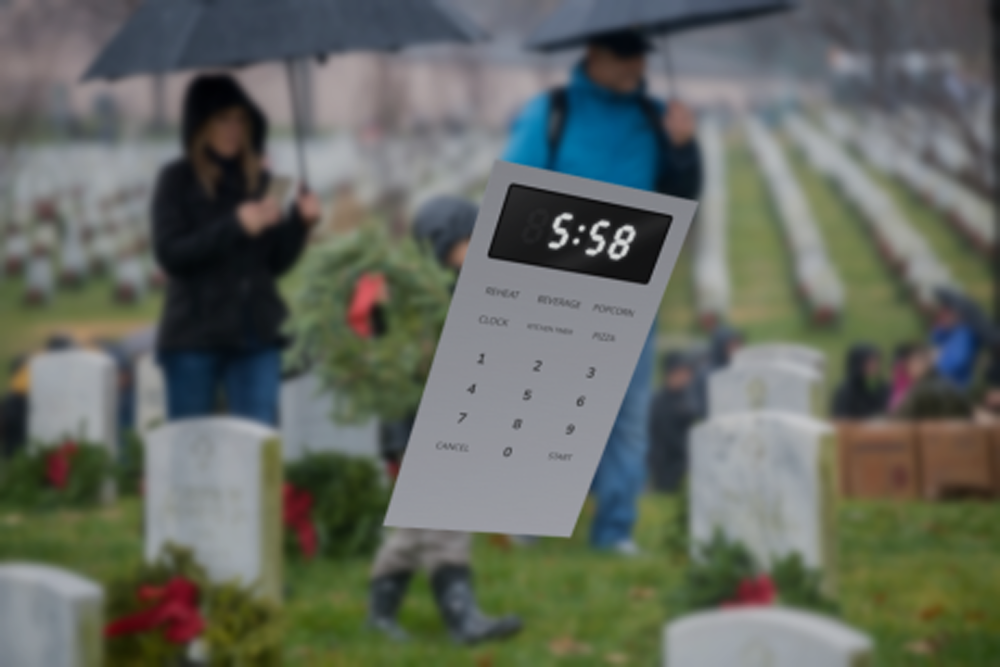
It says 5.58
